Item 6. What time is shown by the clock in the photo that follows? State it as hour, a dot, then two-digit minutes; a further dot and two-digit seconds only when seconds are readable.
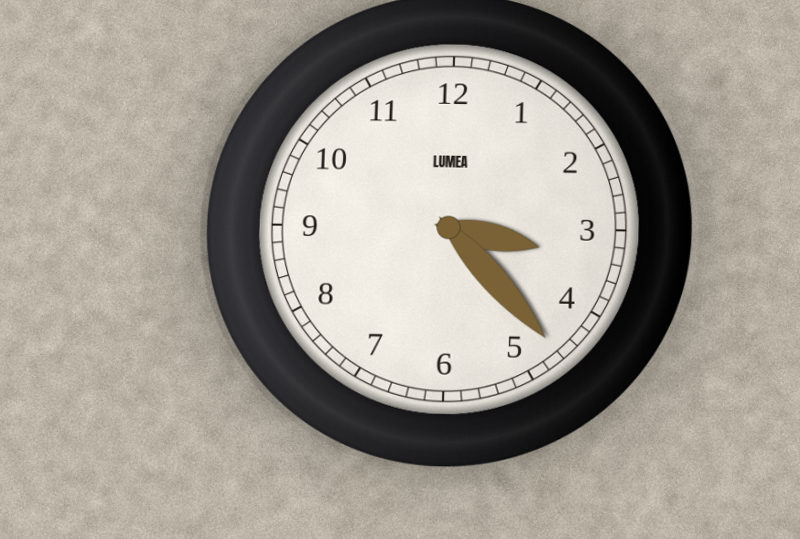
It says 3.23
